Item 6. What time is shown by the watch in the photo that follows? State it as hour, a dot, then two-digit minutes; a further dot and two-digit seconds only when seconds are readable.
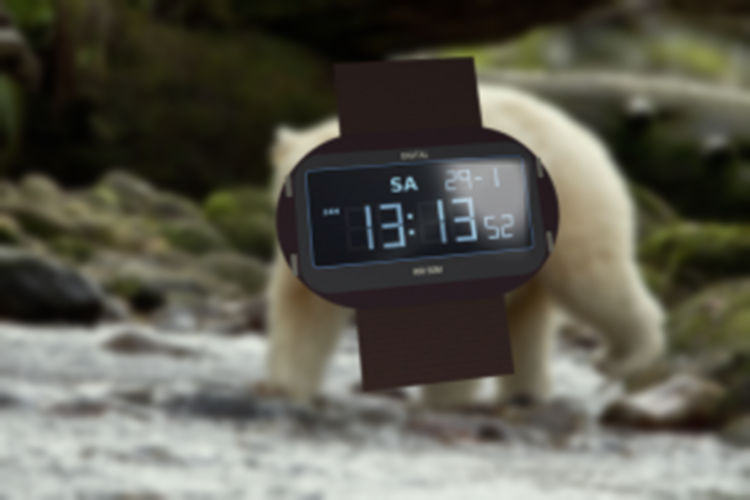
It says 13.13.52
